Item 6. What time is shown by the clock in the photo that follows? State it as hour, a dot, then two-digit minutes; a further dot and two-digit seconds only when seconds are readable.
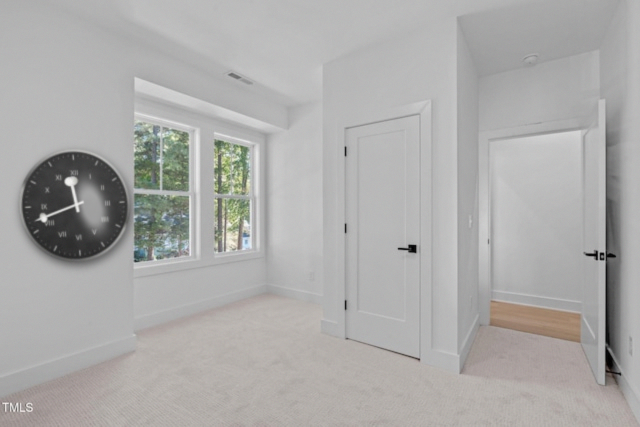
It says 11.42
